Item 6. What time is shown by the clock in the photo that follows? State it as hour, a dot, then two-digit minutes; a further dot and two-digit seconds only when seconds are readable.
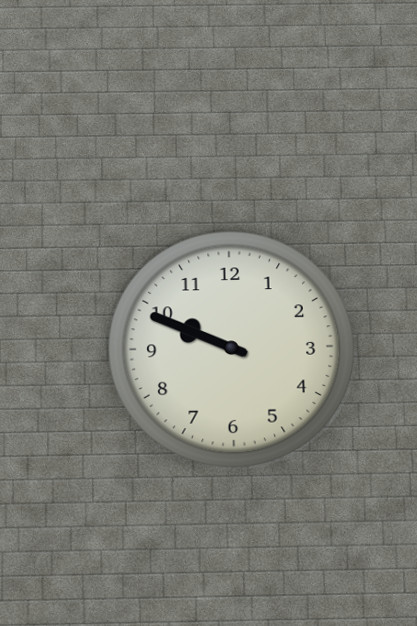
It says 9.49
